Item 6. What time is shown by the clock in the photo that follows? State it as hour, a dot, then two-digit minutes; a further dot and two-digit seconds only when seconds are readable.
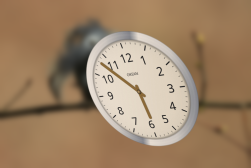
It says 5.53
